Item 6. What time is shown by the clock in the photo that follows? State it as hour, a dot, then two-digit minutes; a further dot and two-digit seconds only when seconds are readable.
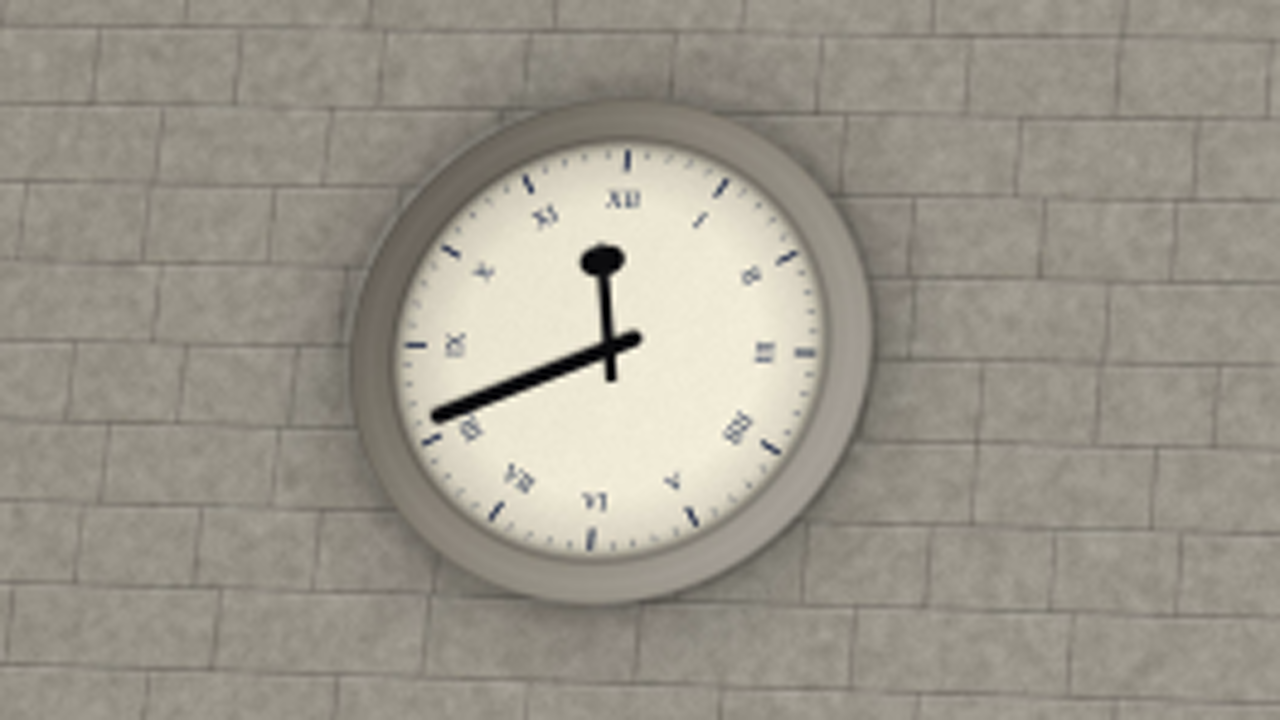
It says 11.41
